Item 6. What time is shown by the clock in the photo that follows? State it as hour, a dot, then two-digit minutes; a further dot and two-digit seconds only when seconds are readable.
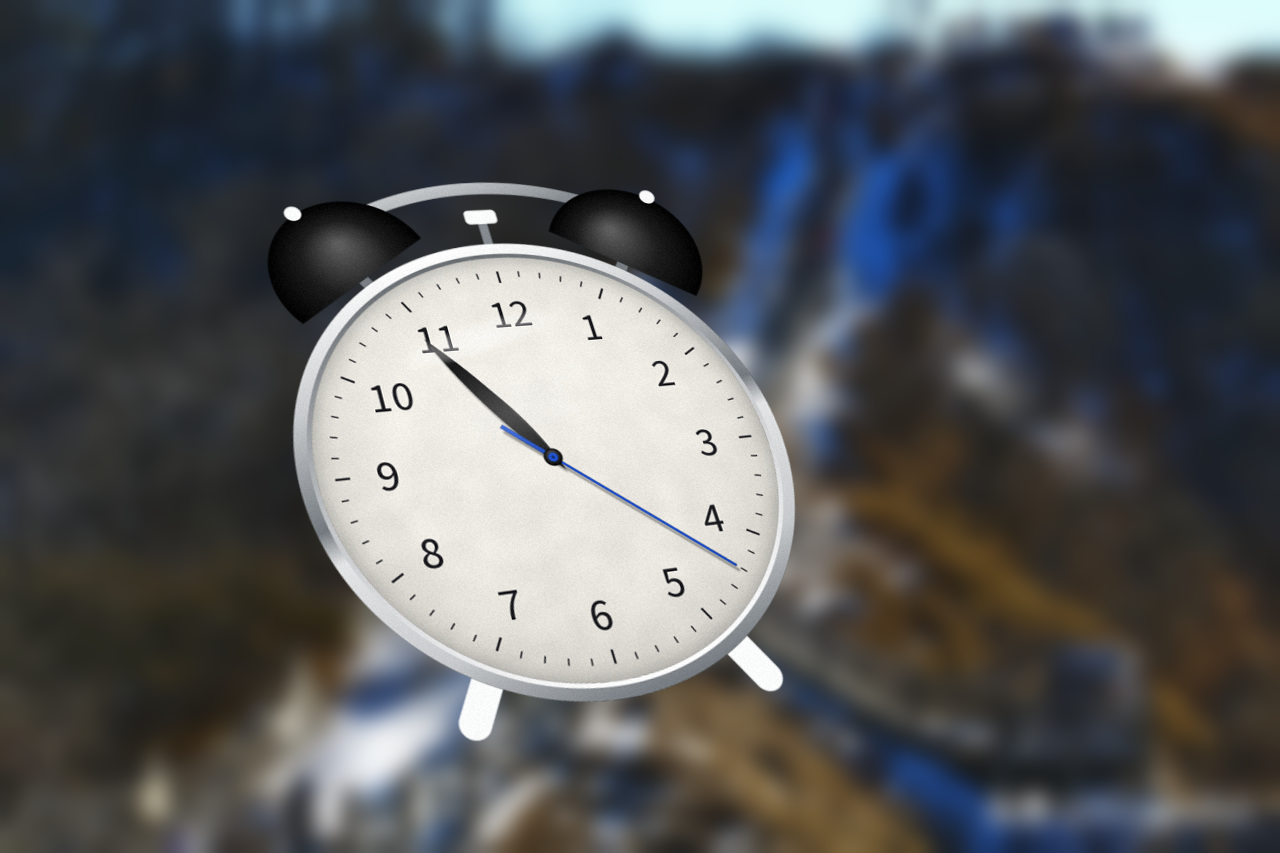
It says 10.54.22
